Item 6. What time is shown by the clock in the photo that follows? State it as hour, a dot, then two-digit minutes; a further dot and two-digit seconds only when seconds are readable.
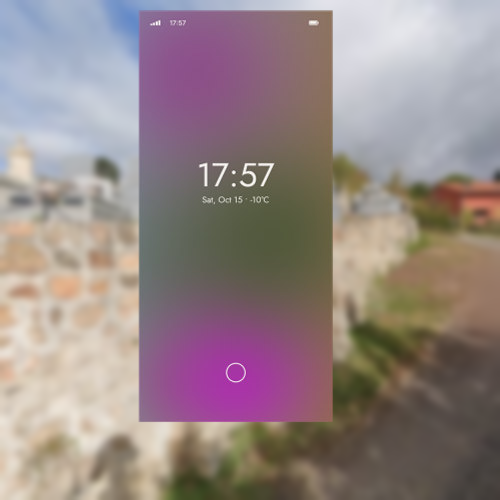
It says 17.57
